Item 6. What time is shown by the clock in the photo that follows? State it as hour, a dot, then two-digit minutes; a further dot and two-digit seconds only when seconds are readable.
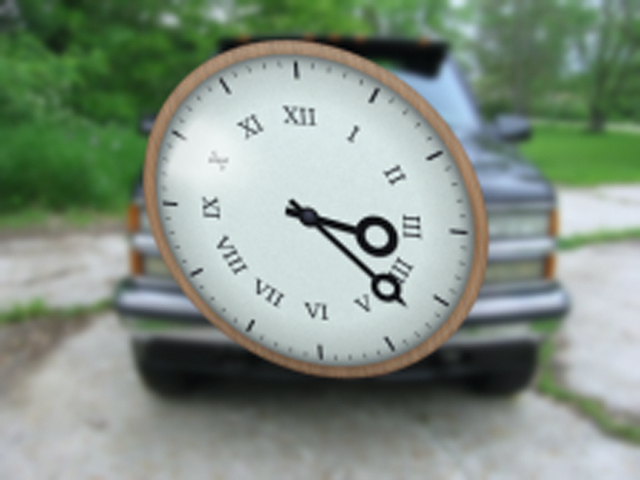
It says 3.22
